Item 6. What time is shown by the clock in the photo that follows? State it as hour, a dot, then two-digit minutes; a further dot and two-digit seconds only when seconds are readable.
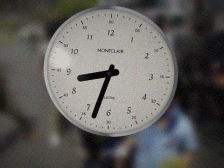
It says 8.33
